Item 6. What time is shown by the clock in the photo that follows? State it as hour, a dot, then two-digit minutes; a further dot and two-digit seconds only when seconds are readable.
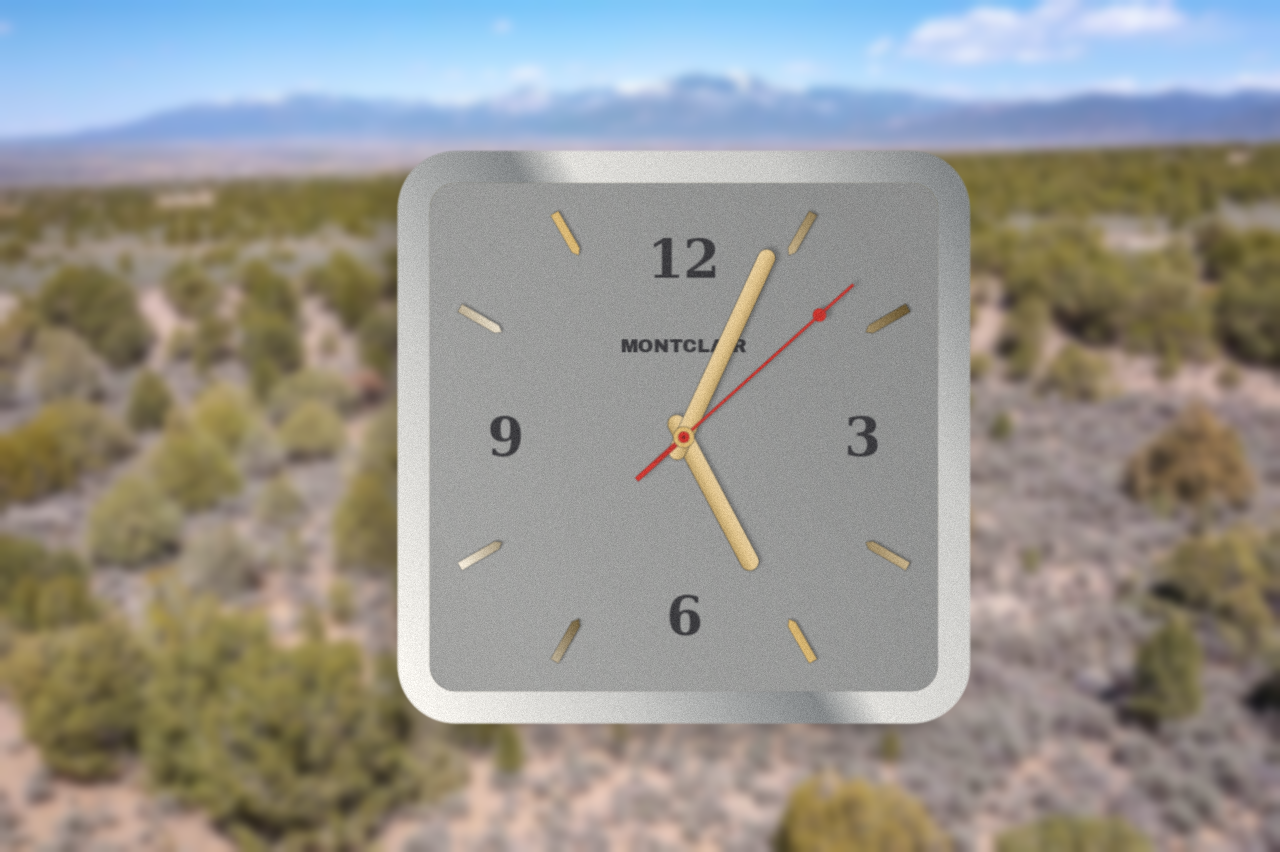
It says 5.04.08
